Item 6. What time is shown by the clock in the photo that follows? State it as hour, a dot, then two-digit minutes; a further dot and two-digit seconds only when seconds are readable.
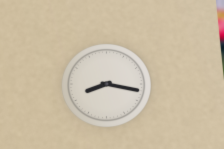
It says 8.17
